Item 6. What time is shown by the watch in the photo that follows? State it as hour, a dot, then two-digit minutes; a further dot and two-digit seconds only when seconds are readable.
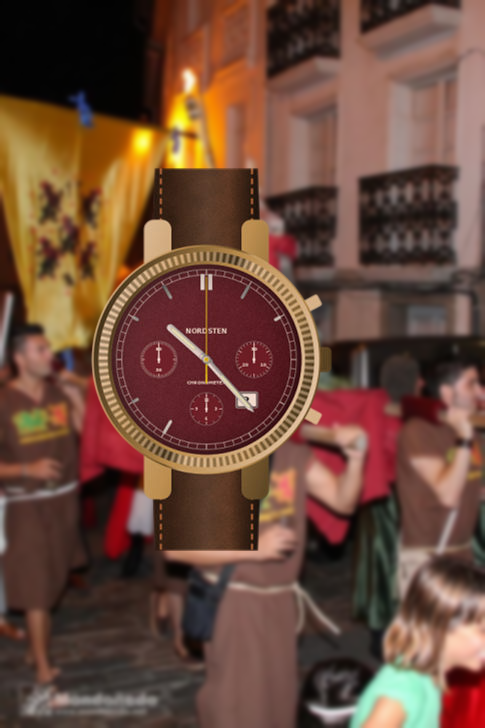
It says 10.23
